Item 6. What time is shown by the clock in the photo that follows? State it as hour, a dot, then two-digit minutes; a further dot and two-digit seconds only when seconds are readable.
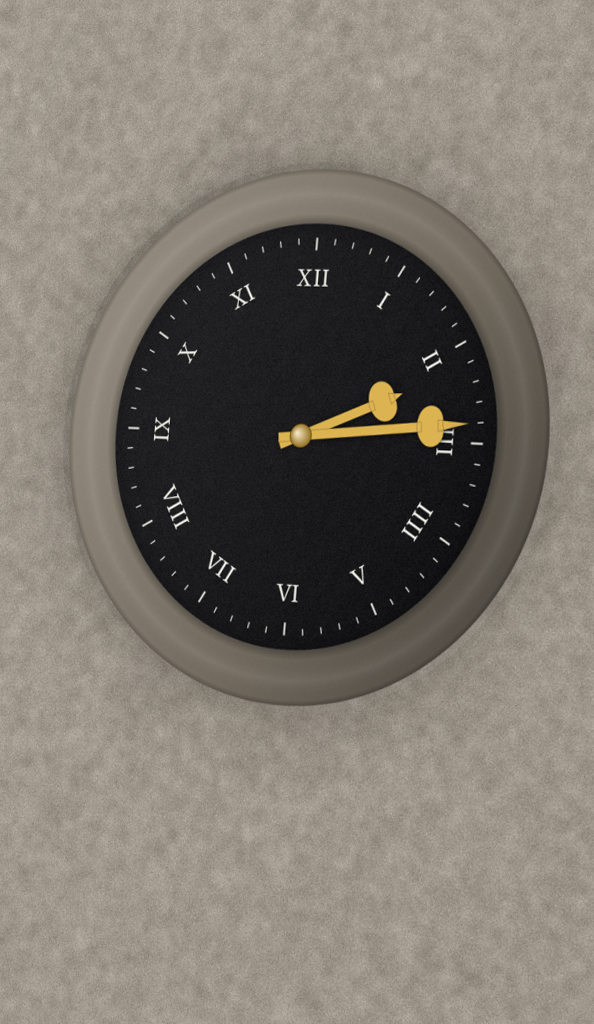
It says 2.14
